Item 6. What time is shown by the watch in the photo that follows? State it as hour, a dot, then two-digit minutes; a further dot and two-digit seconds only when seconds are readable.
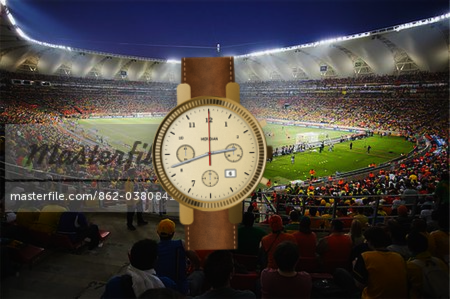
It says 2.42
